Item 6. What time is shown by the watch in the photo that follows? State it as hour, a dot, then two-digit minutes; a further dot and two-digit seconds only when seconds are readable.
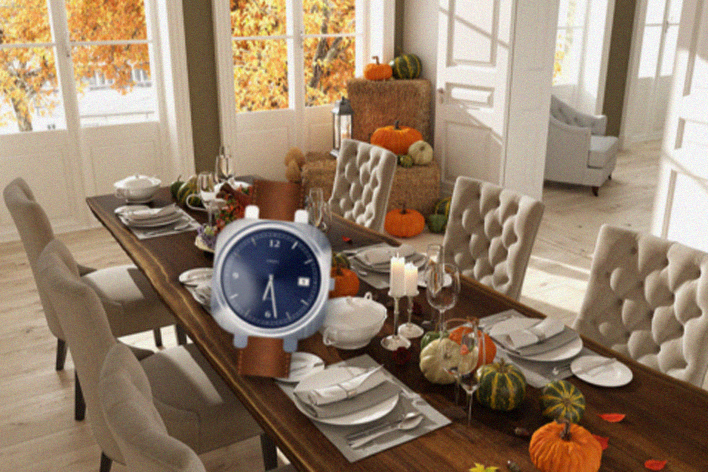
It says 6.28
